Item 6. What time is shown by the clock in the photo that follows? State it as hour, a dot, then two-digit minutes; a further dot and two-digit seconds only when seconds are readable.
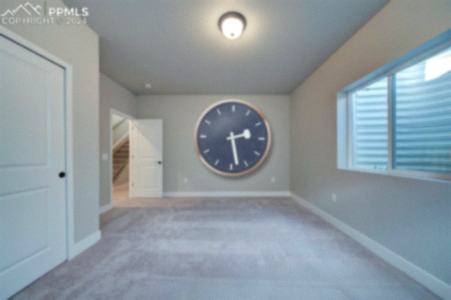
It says 2.28
